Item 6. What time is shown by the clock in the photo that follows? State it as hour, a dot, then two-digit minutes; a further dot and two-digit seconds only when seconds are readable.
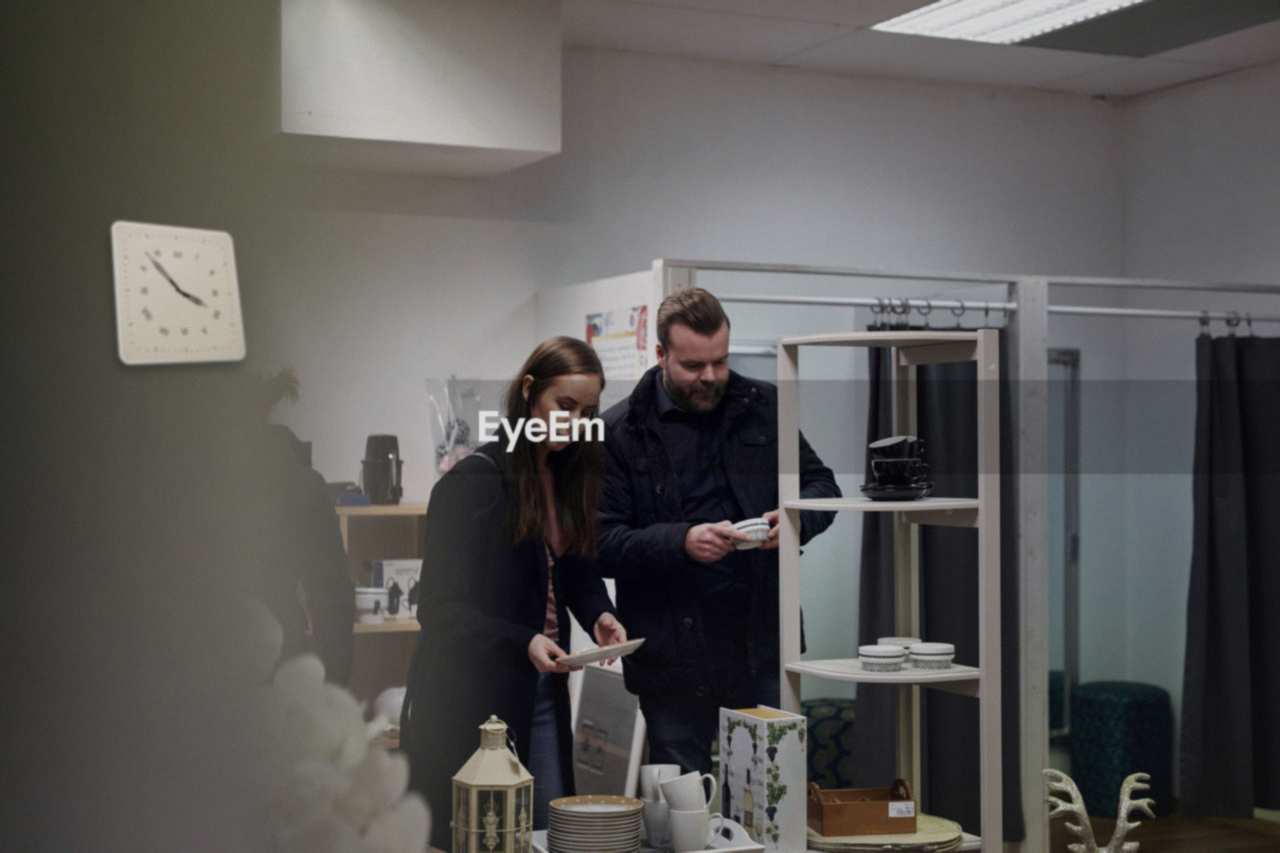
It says 3.53
